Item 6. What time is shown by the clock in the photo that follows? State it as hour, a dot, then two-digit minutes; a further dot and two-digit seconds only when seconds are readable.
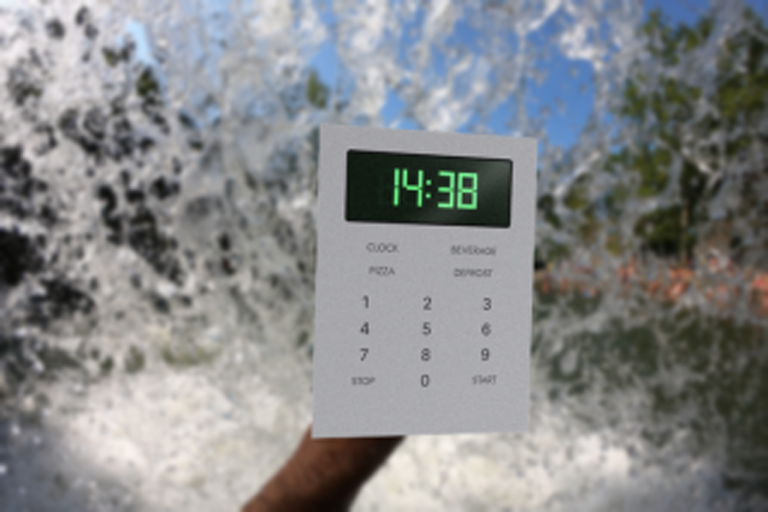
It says 14.38
